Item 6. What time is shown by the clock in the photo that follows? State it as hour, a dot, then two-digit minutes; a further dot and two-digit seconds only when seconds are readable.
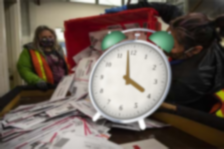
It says 3.58
